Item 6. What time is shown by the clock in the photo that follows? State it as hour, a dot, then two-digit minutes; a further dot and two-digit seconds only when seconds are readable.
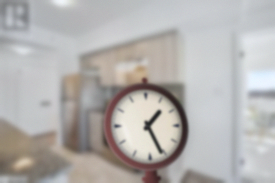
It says 1.26
